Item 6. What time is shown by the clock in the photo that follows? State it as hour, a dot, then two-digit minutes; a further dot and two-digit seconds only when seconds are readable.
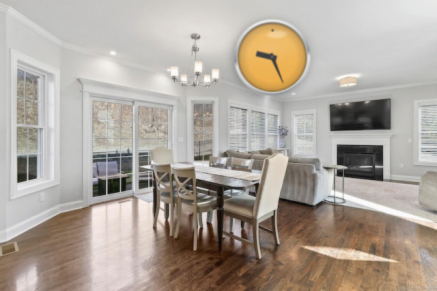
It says 9.26
